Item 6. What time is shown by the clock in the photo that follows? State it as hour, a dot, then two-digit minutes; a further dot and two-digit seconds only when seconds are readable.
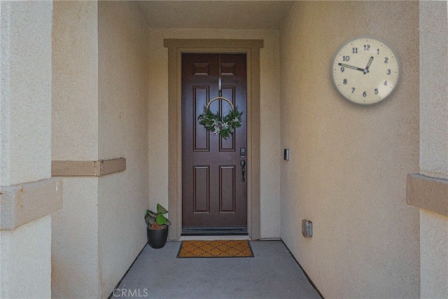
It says 12.47
